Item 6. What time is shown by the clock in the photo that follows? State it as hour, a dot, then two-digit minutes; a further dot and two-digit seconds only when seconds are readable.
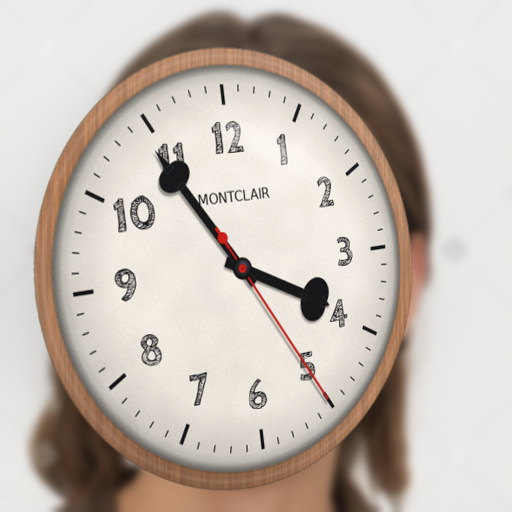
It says 3.54.25
